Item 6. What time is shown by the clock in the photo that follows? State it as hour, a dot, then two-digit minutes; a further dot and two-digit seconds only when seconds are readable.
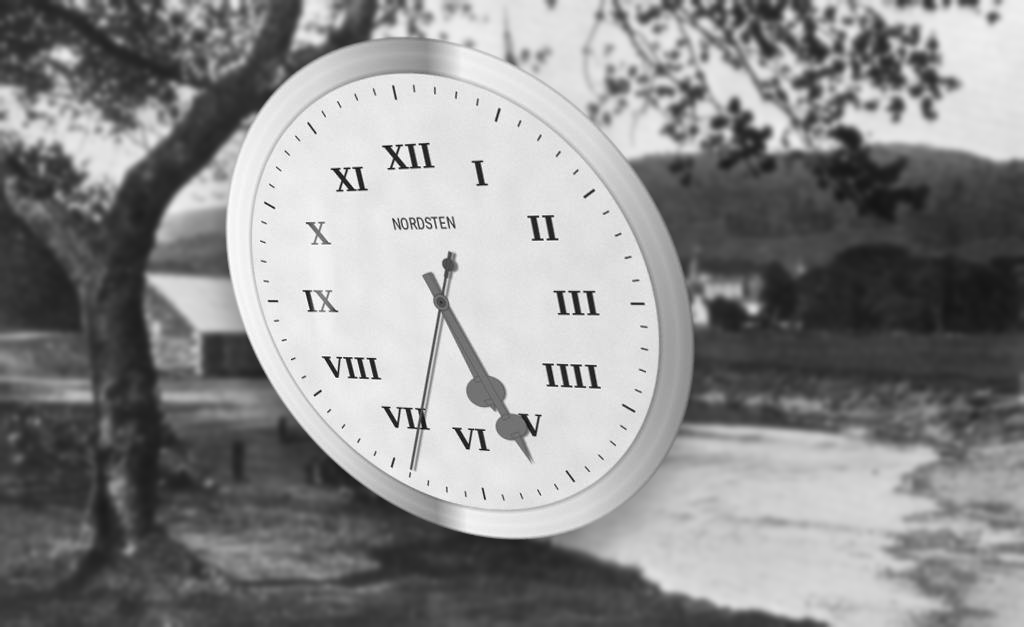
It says 5.26.34
